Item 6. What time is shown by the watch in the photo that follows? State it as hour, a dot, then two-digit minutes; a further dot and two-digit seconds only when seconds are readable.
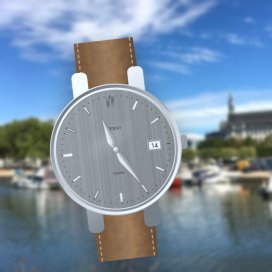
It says 11.25
